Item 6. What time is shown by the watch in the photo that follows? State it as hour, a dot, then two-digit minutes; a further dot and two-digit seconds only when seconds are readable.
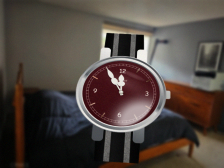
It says 11.55
